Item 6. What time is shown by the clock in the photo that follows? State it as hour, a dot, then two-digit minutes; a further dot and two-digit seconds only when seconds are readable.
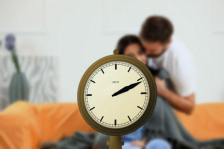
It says 2.11
